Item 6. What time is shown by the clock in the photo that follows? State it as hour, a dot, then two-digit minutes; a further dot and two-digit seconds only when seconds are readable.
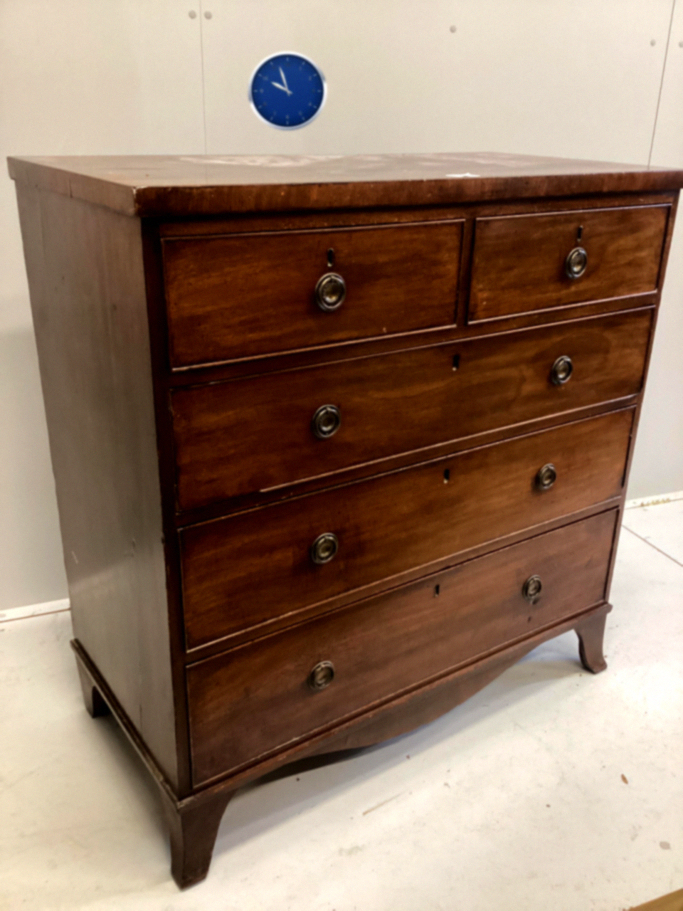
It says 9.57
